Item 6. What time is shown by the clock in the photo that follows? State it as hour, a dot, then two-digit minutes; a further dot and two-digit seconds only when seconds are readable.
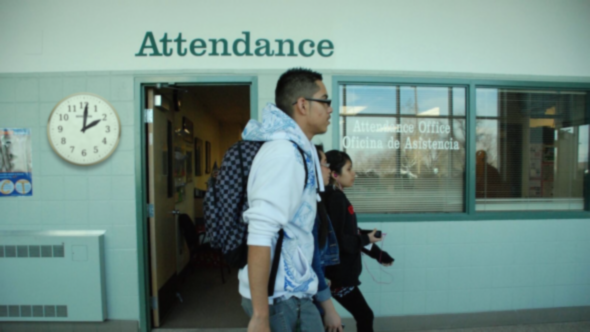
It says 2.01
